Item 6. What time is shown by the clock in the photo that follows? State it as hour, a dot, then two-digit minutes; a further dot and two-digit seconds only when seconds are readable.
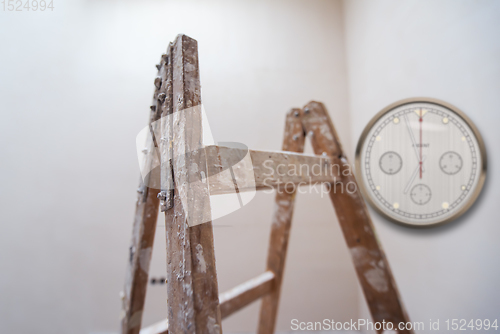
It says 6.57
